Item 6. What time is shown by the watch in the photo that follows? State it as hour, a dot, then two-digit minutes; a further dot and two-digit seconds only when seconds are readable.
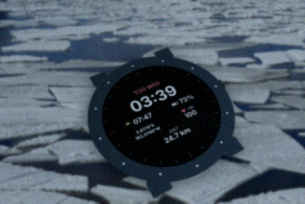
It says 3.39
